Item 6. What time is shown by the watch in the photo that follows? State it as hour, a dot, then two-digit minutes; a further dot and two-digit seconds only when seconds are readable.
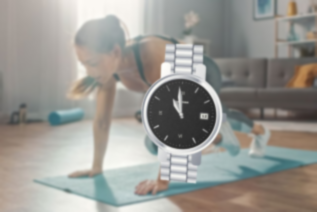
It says 10.59
